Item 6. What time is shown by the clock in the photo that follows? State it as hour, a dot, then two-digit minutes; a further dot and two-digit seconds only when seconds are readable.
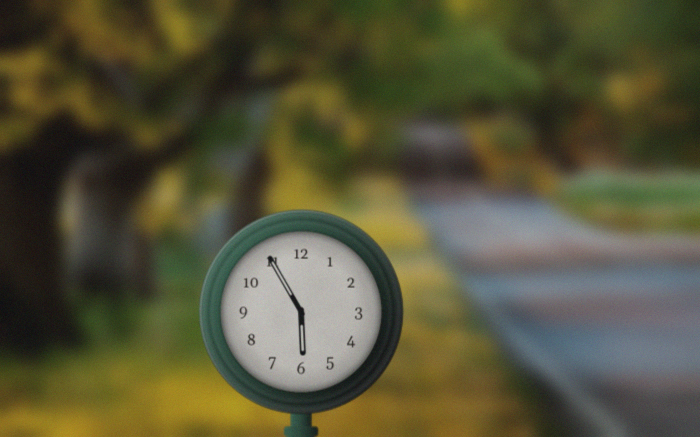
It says 5.55
